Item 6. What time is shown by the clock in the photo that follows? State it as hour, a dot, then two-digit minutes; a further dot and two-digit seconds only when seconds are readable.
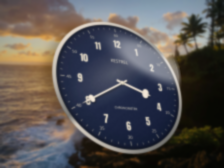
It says 3.40
